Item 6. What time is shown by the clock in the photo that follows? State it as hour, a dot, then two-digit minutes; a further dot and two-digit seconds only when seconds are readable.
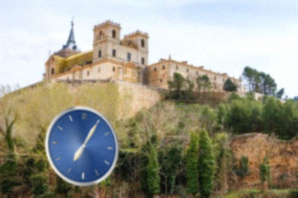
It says 7.05
